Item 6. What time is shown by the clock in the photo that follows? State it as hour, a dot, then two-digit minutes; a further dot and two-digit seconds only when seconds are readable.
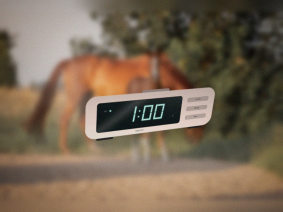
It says 1.00
